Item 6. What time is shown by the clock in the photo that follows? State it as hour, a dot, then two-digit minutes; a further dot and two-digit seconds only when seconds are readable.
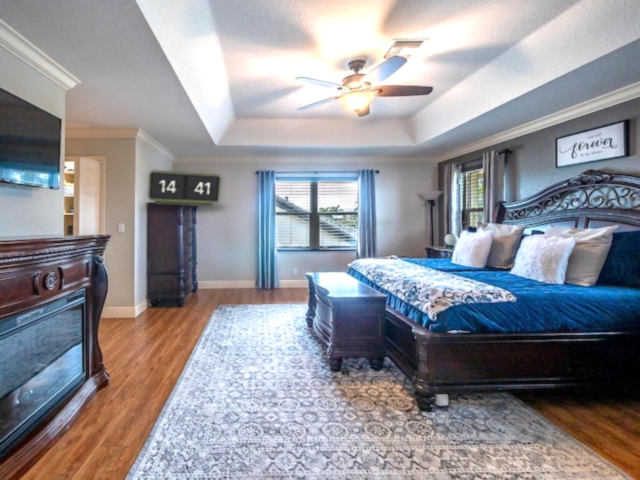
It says 14.41
